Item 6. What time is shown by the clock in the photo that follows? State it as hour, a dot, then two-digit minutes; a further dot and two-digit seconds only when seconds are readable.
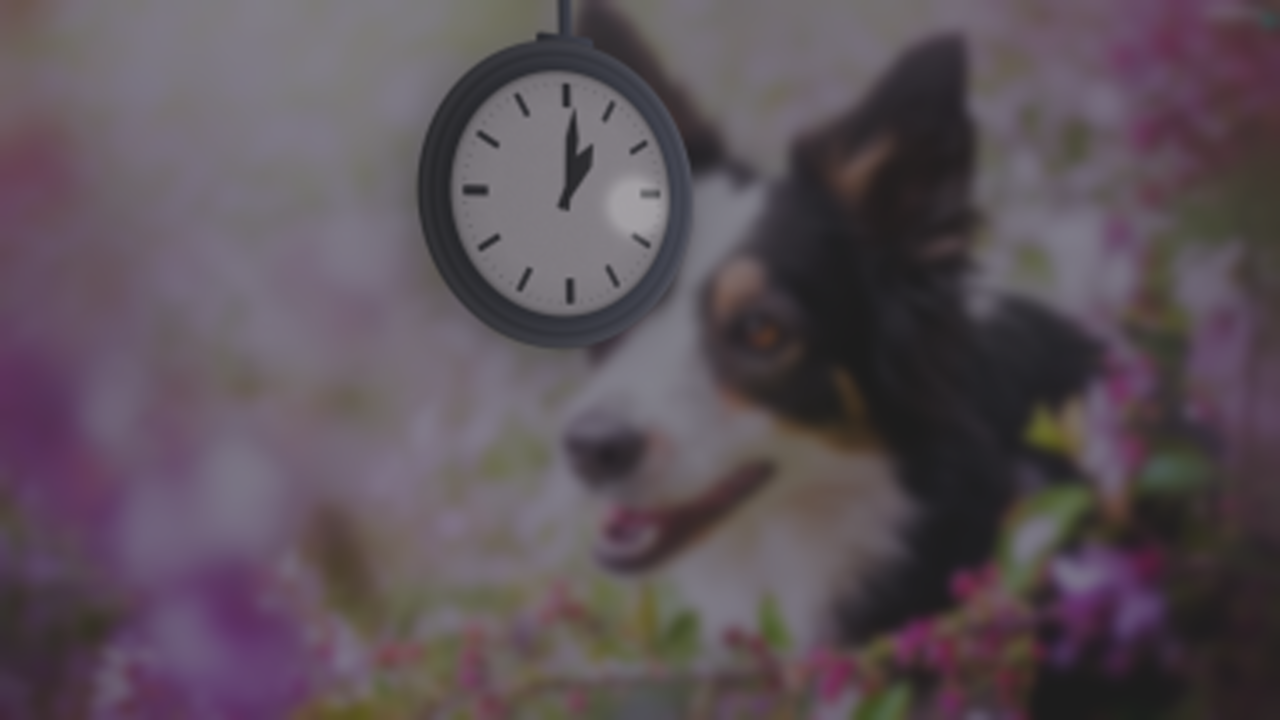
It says 1.01
